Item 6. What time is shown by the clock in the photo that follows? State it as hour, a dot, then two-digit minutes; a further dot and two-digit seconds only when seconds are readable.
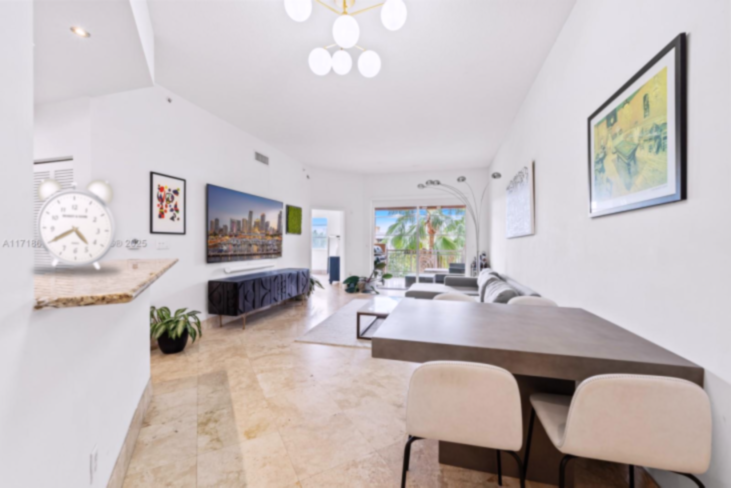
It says 4.40
